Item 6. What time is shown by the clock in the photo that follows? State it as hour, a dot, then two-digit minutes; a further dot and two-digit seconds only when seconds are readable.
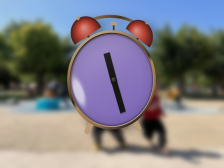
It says 11.27
